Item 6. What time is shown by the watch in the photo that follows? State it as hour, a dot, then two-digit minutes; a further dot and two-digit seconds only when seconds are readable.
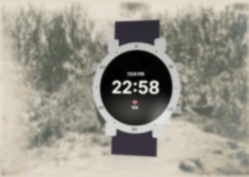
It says 22.58
